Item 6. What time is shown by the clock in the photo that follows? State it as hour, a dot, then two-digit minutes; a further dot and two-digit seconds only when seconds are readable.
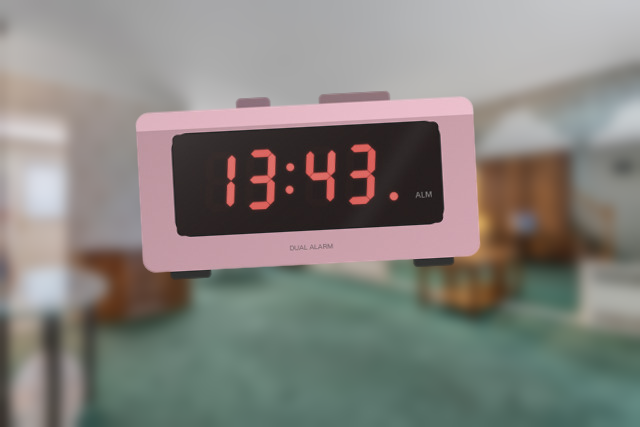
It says 13.43
